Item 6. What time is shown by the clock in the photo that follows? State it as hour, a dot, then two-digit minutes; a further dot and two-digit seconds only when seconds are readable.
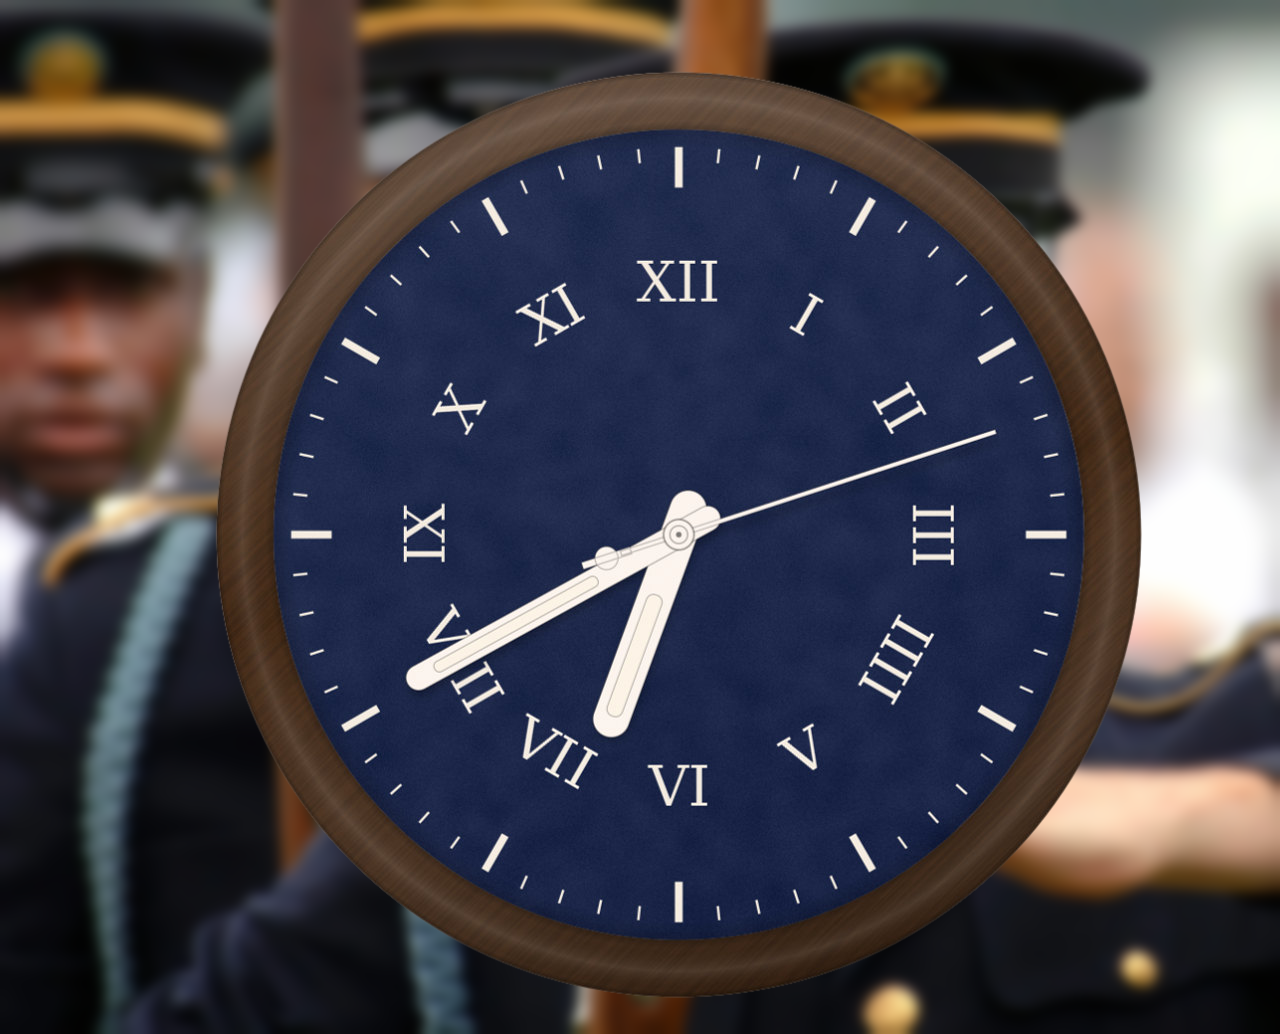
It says 6.40.12
